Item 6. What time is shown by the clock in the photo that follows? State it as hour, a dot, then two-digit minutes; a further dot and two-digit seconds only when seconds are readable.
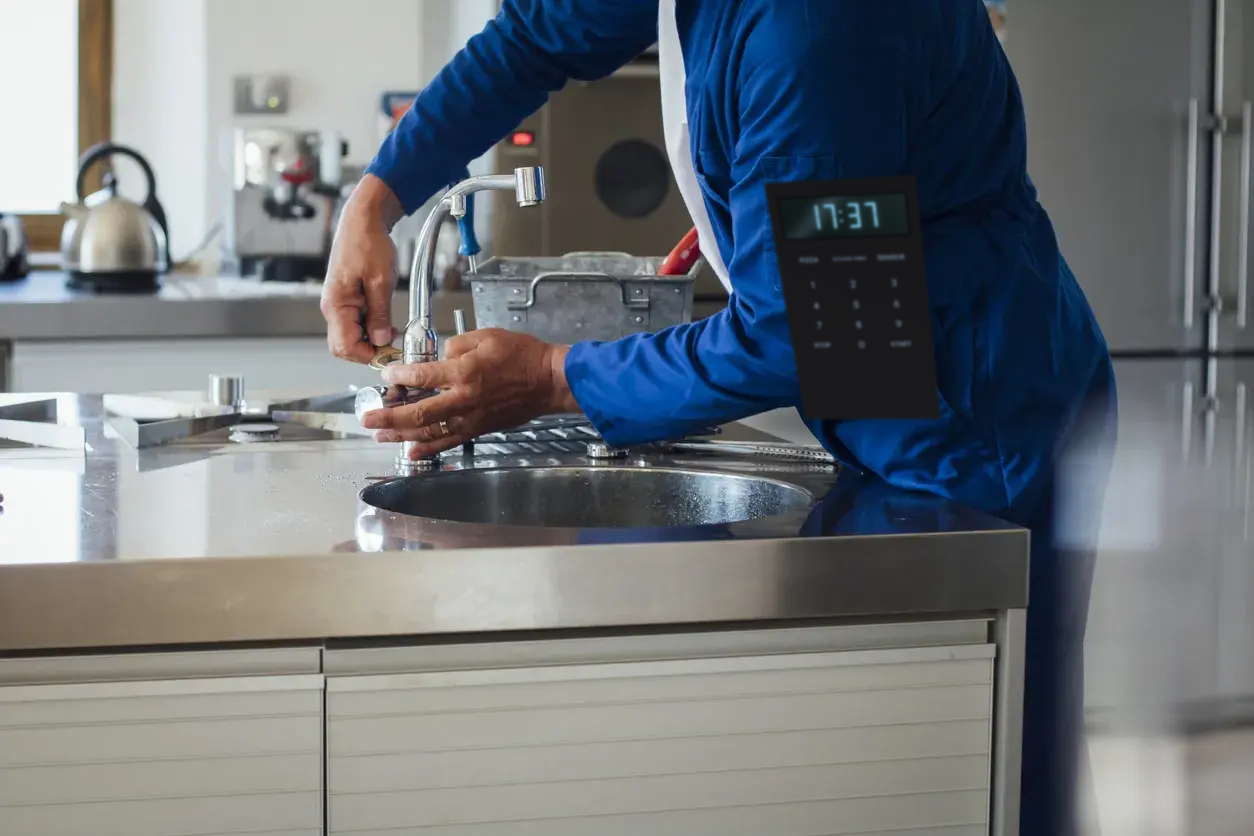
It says 17.37
